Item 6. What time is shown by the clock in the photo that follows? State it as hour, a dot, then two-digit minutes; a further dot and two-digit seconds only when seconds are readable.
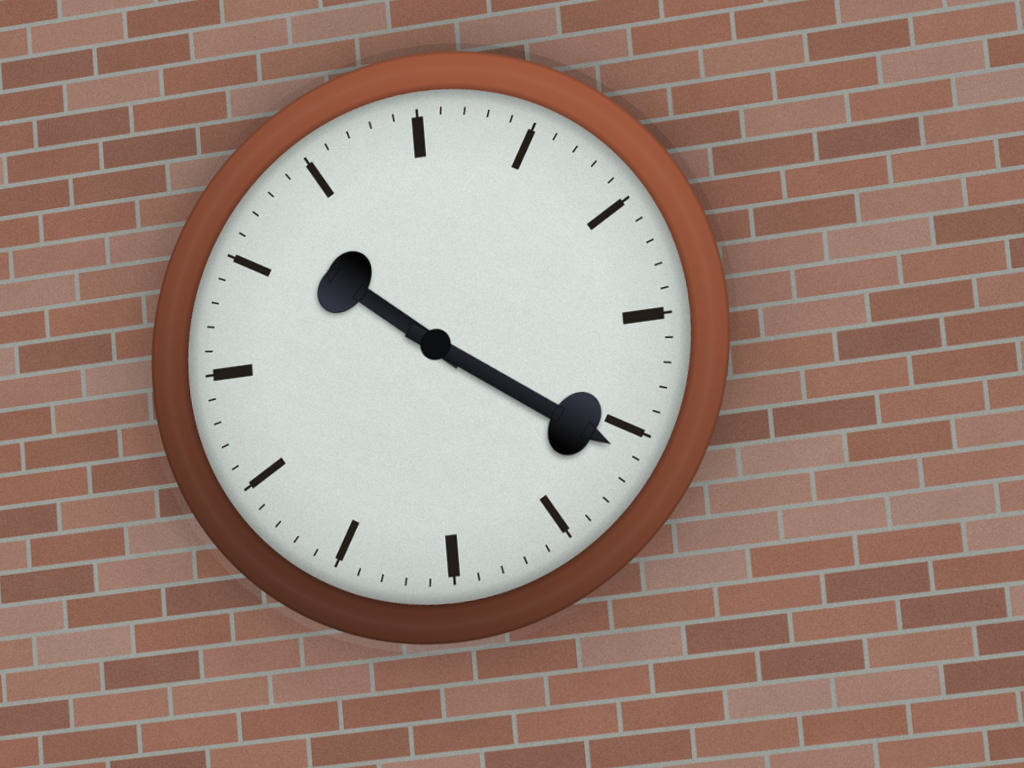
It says 10.21
